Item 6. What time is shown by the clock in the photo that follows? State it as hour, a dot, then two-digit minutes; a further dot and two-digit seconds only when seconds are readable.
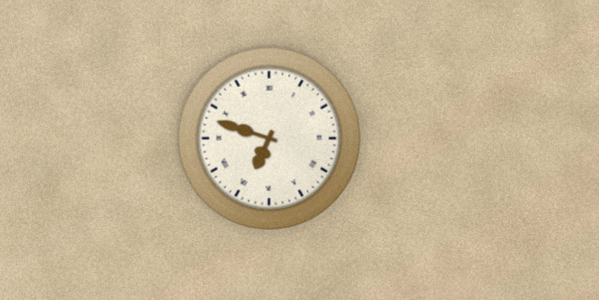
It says 6.48
